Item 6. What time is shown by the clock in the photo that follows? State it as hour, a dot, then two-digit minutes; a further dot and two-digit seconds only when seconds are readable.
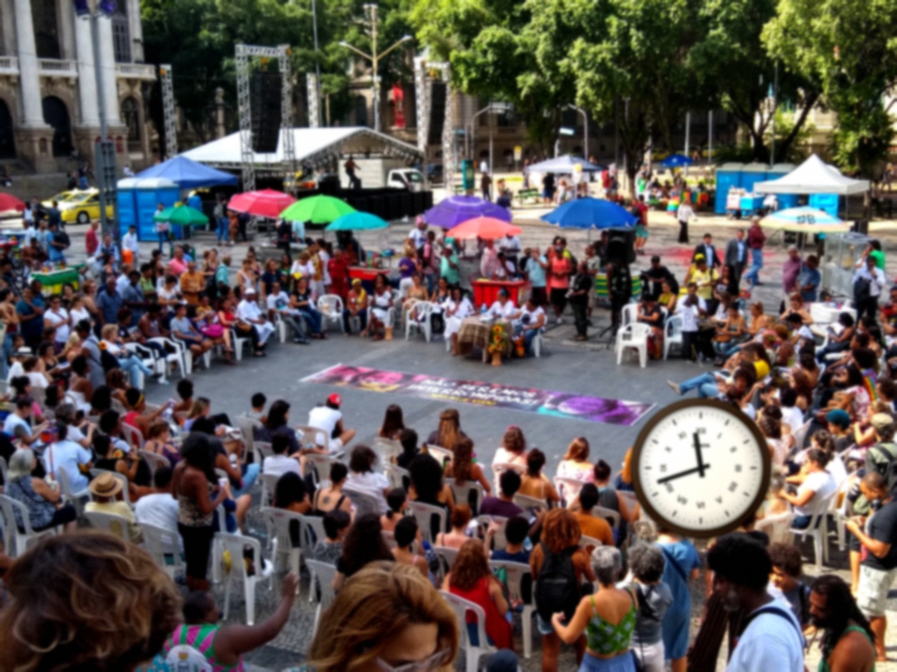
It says 11.42
